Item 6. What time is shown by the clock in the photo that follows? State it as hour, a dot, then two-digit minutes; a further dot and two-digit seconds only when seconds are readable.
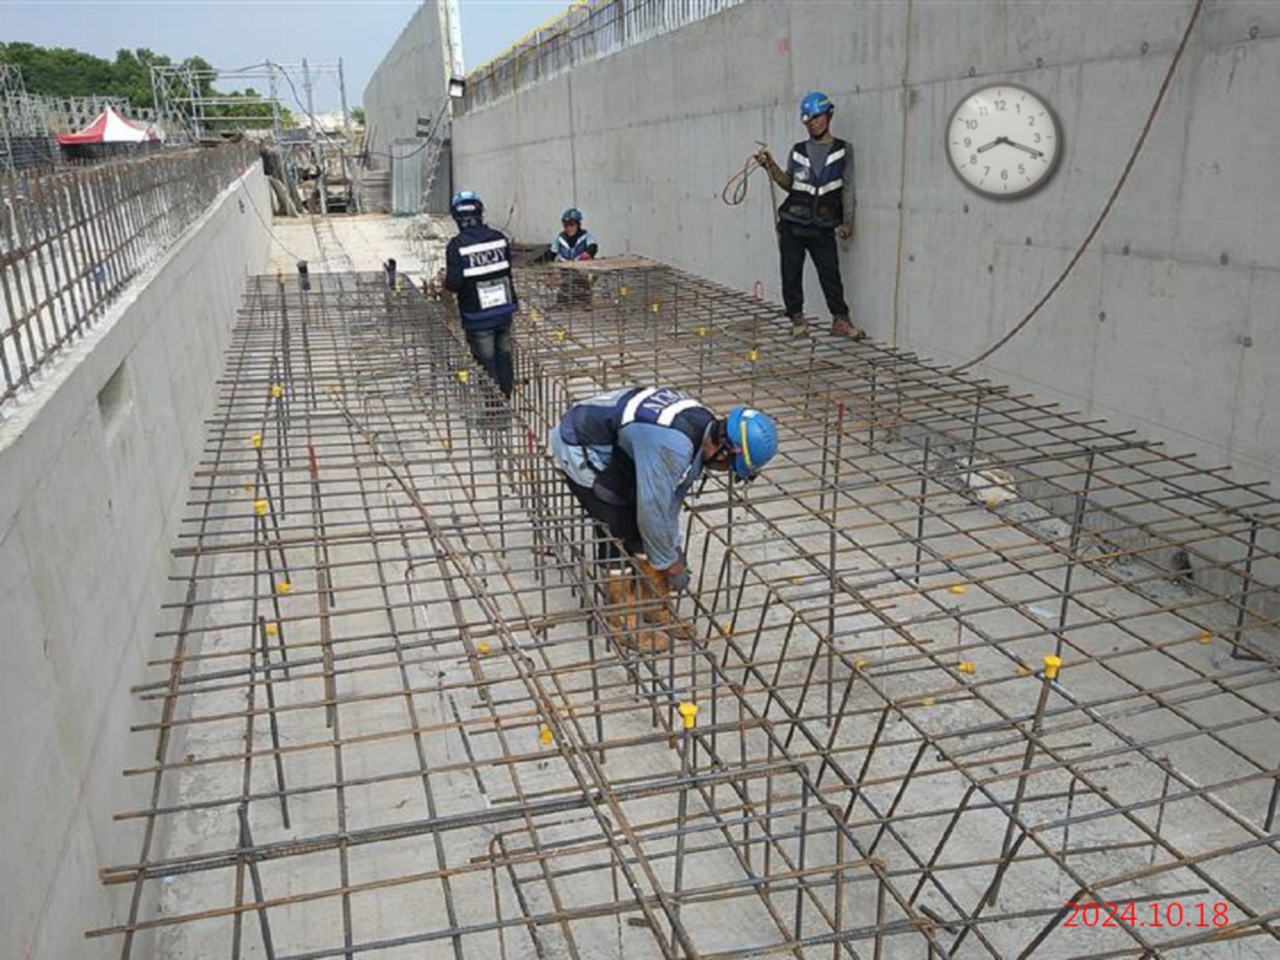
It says 8.19
